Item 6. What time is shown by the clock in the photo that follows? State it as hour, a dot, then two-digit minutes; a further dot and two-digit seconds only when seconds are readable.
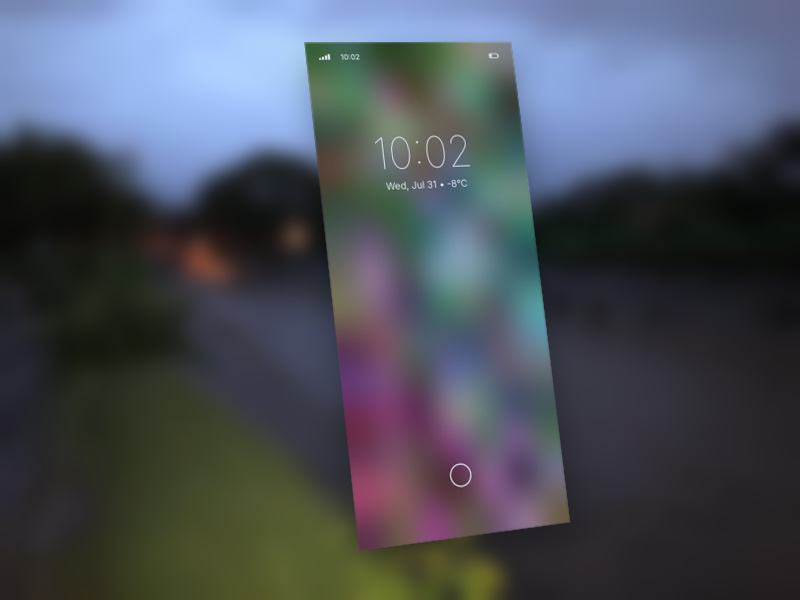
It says 10.02
